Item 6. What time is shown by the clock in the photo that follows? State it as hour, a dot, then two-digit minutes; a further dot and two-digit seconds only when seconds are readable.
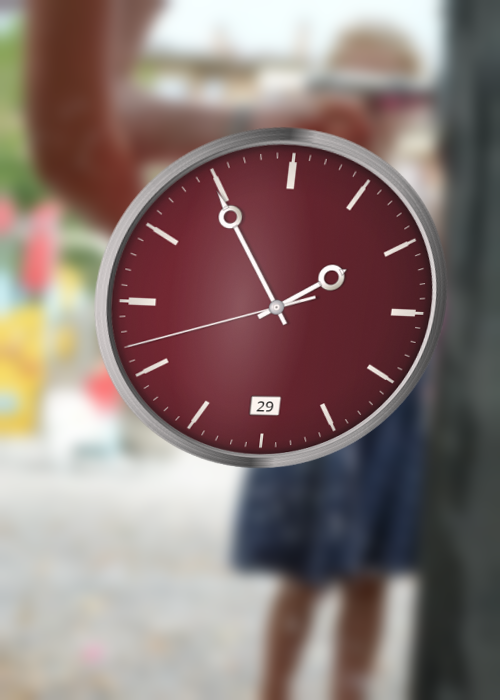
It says 1.54.42
